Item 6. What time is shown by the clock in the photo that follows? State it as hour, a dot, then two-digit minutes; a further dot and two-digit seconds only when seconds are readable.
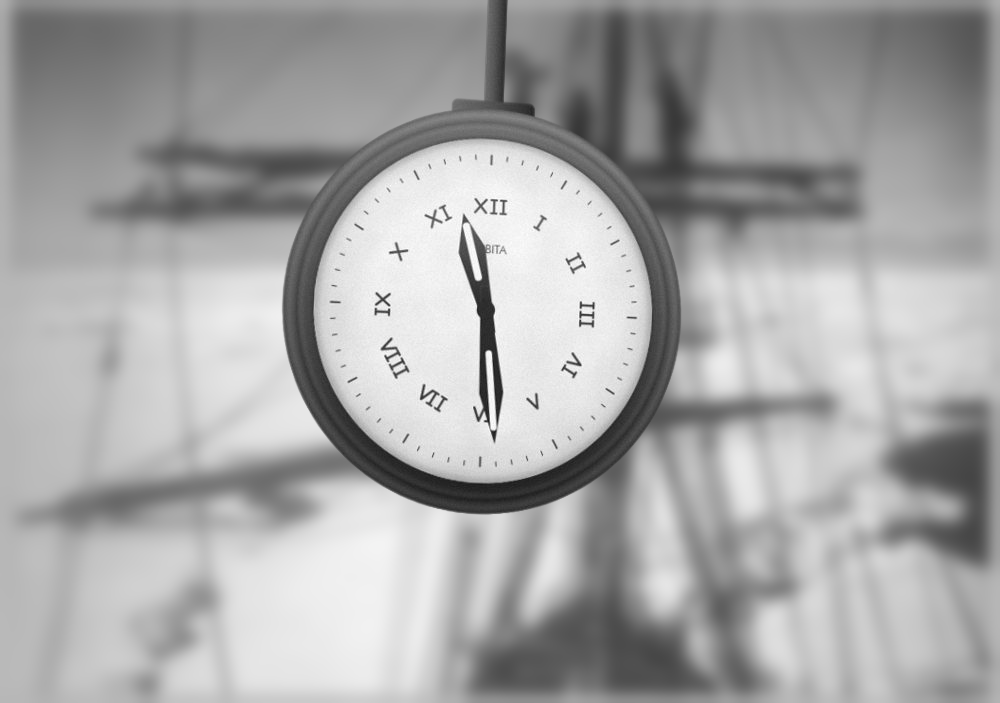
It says 11.29
